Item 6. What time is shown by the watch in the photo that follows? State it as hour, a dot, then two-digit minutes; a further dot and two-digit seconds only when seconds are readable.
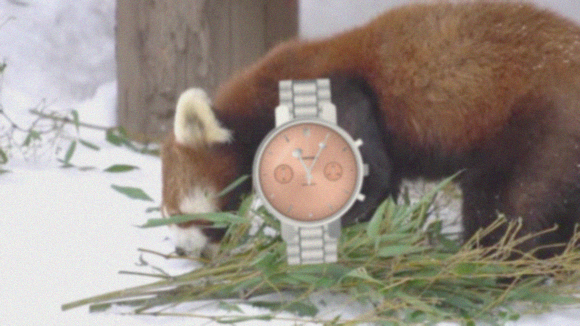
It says 11.05
